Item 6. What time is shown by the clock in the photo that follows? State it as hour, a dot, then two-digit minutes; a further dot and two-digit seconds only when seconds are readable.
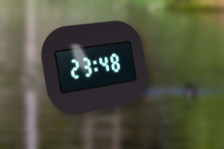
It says 23.48
